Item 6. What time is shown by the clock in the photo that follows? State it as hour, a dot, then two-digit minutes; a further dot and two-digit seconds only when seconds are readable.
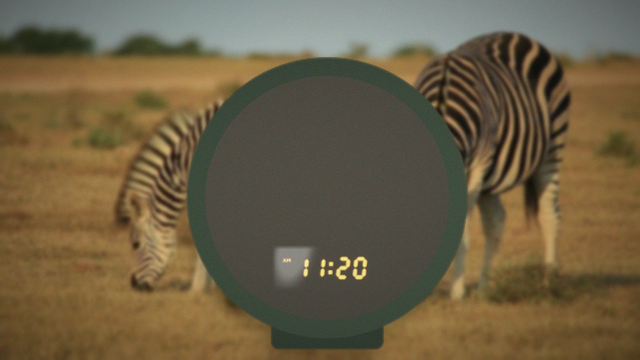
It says 11.20
